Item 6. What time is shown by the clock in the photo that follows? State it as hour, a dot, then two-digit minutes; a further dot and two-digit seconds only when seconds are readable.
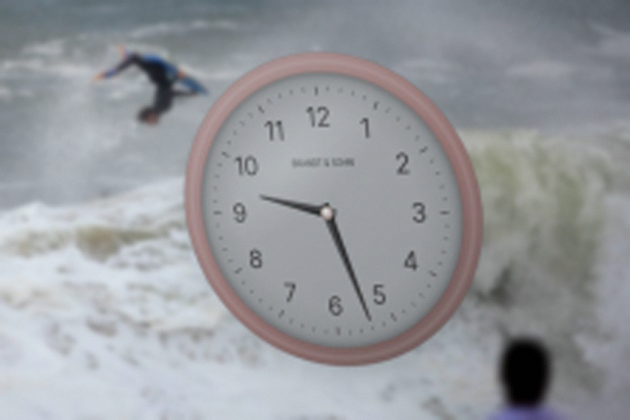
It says 9.27
